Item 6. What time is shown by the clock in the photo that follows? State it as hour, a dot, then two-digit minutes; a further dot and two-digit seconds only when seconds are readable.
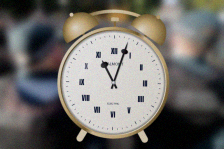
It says 11.03
